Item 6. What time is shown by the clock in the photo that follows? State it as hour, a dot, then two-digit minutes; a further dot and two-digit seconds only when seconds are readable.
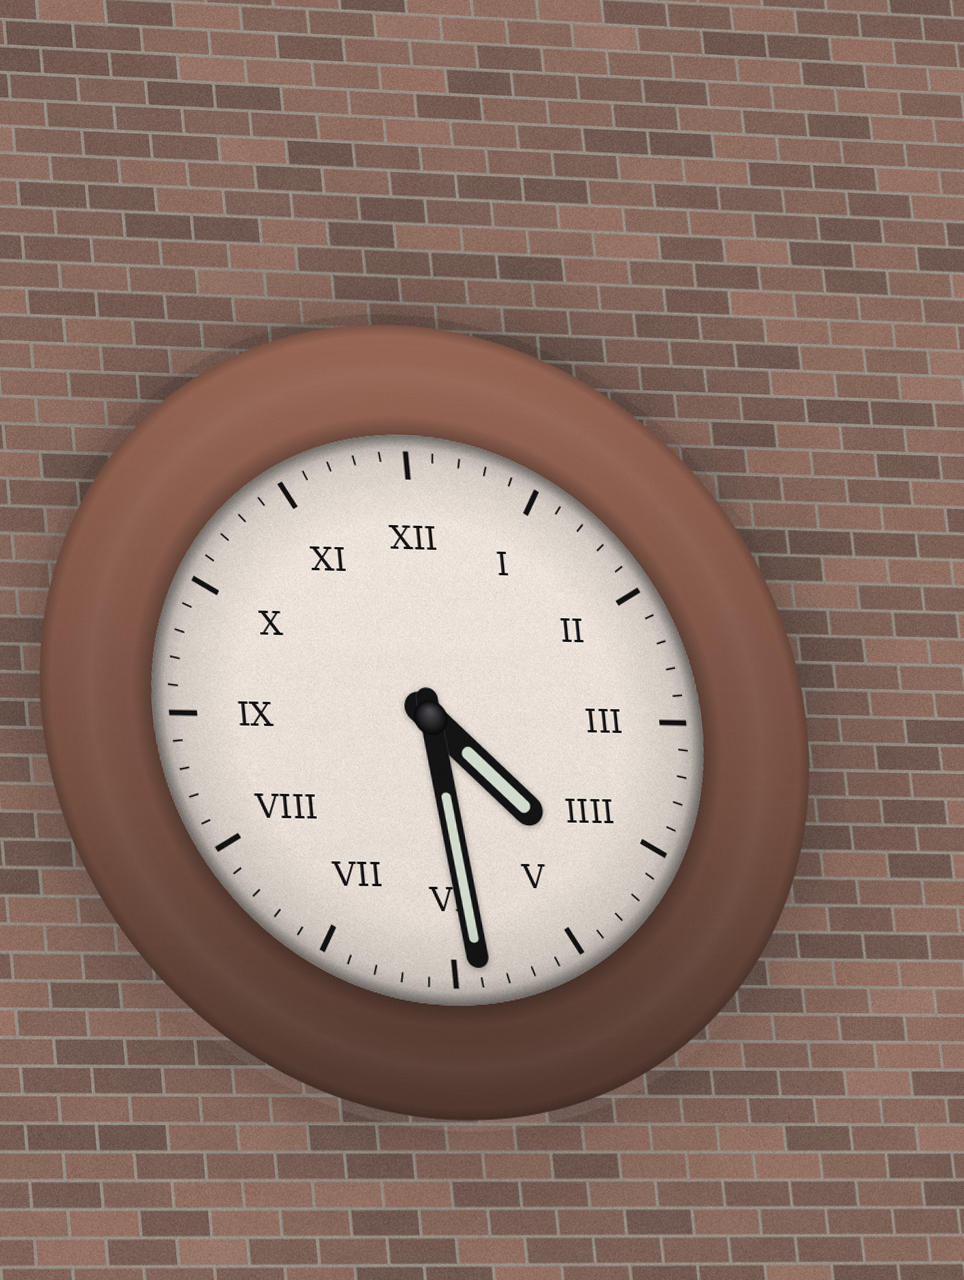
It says 4.29
